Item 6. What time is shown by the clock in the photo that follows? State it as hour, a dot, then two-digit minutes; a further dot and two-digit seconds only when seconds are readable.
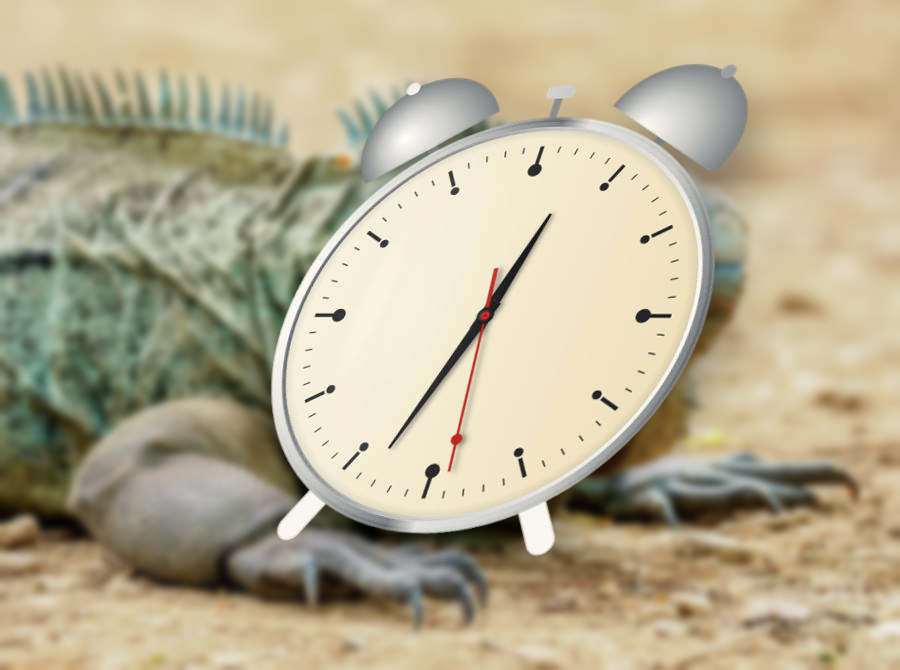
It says 12.33.29
